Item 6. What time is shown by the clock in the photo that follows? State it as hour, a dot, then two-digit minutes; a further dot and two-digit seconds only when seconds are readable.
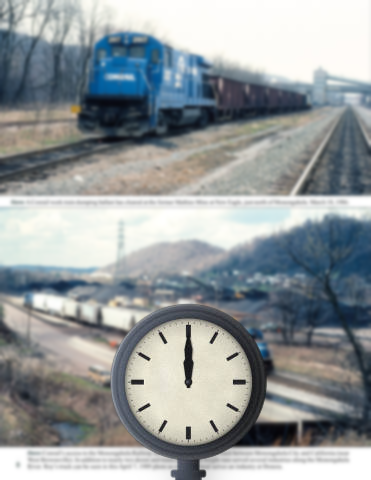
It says 12.00
